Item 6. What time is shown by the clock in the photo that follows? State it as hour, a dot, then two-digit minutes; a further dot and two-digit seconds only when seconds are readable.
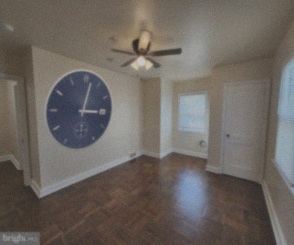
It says 3.02
